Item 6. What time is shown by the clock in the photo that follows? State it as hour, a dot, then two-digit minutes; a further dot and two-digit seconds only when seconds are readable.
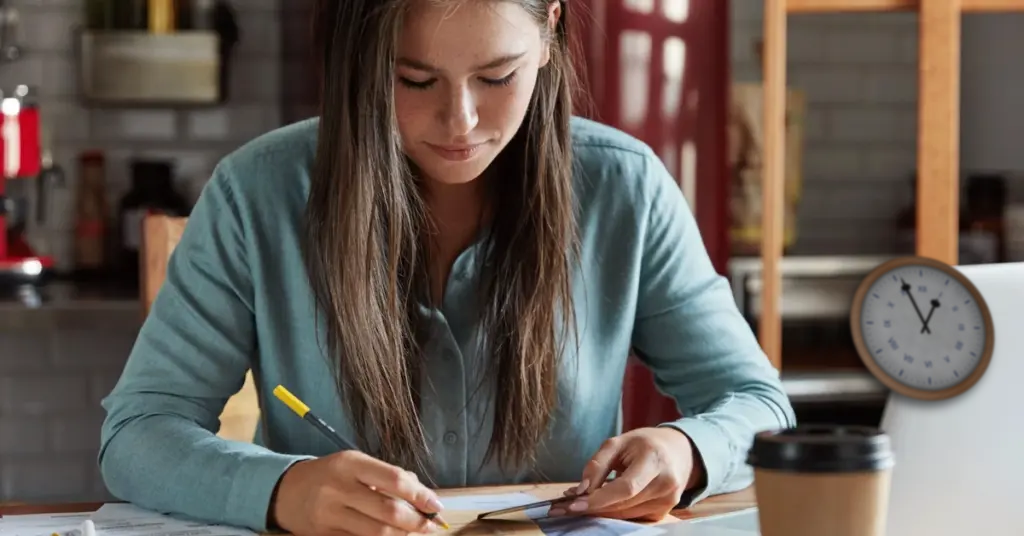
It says 12.56
